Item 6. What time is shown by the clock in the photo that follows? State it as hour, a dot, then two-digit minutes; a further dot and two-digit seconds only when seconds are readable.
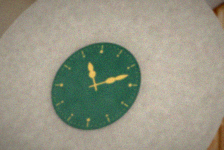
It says 11.12
